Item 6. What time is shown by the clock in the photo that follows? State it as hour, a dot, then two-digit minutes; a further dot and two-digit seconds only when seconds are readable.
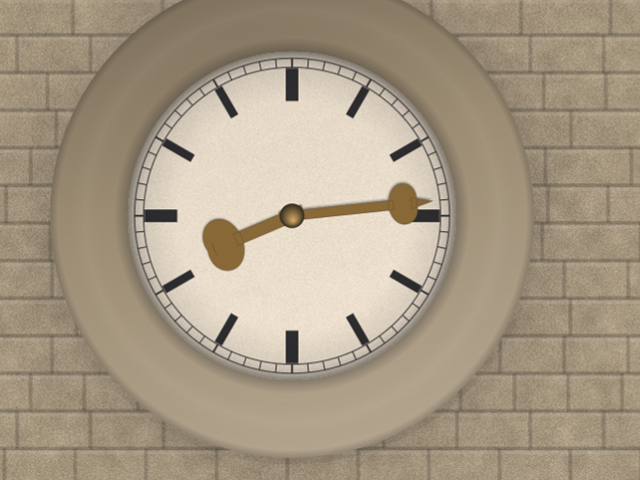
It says 8.14
